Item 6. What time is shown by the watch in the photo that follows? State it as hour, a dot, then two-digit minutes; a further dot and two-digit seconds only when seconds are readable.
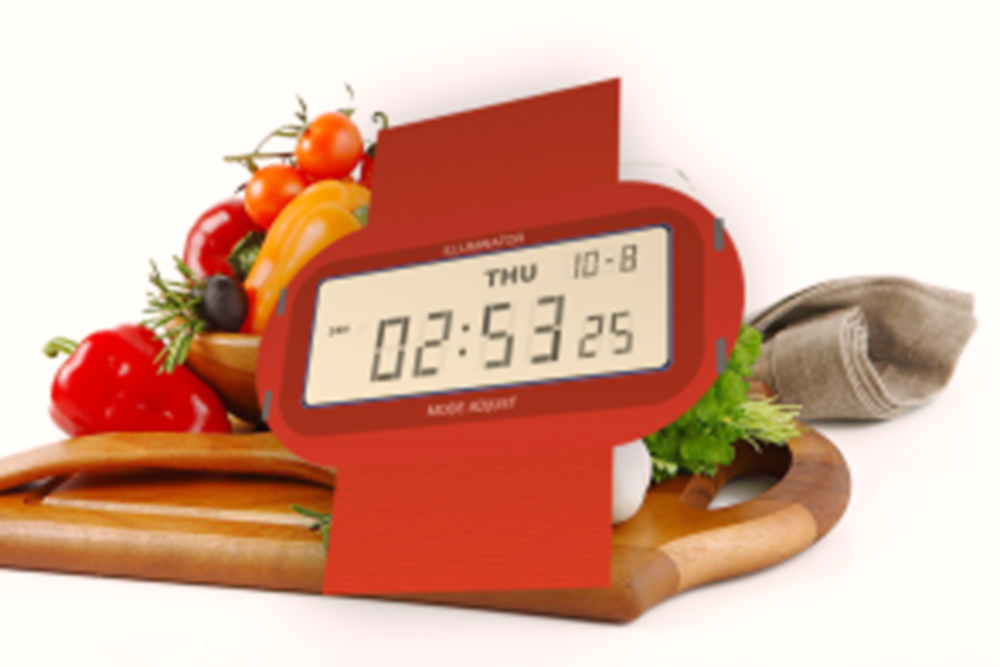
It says 2.53.25
